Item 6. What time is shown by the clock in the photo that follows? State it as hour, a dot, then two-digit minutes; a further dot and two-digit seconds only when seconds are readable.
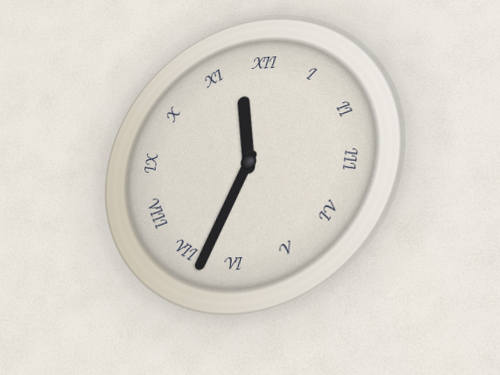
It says 11.33
